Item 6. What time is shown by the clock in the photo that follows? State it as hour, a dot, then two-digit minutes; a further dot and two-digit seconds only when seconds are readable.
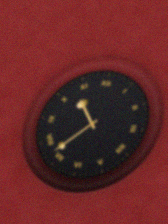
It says 10.37
